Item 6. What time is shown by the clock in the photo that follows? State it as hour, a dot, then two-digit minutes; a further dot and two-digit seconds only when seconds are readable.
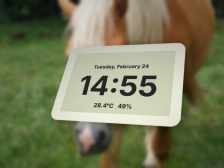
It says 14.55
